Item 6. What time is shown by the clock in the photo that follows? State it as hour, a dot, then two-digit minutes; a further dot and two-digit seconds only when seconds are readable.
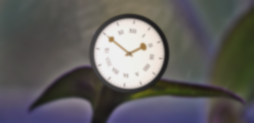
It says 1.50
